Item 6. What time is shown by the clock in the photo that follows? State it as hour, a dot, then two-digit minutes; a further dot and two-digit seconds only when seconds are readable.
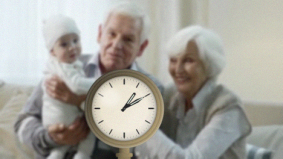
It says 1.10
